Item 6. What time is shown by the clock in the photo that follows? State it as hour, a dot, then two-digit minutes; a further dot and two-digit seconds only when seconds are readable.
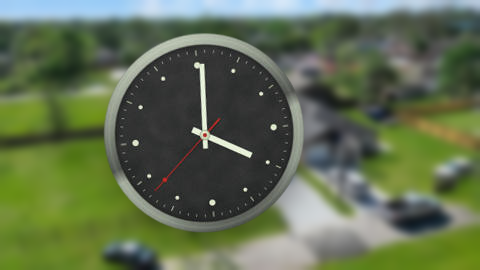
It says 4.00.38
